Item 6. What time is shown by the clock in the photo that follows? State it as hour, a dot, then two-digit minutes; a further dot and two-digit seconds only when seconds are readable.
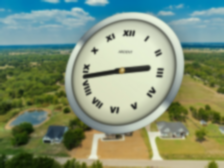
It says 2.43
